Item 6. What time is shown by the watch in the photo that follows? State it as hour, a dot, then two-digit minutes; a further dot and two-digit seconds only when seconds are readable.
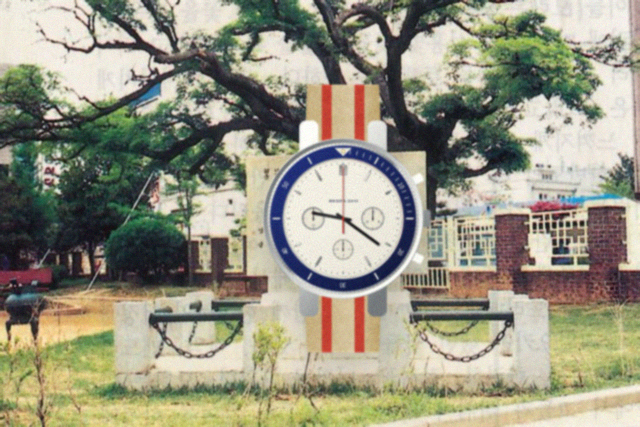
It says 9.21
